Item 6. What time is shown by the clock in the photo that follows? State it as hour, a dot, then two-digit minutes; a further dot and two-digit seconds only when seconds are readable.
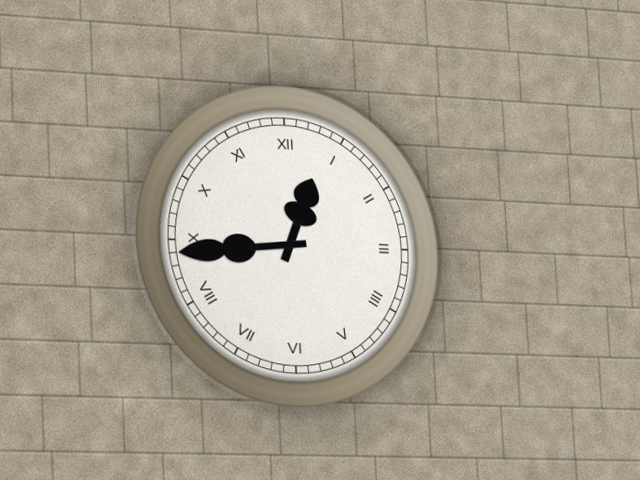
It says 12.44
